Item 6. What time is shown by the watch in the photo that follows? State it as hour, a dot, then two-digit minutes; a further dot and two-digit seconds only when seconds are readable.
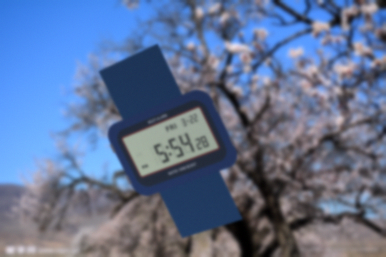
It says 5.54
